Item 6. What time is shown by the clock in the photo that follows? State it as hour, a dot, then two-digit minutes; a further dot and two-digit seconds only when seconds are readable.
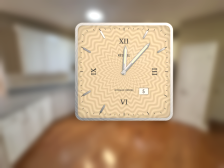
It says 12.07
